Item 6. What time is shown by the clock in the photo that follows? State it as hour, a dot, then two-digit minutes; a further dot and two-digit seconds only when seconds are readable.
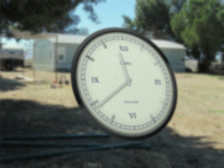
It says 11.39
